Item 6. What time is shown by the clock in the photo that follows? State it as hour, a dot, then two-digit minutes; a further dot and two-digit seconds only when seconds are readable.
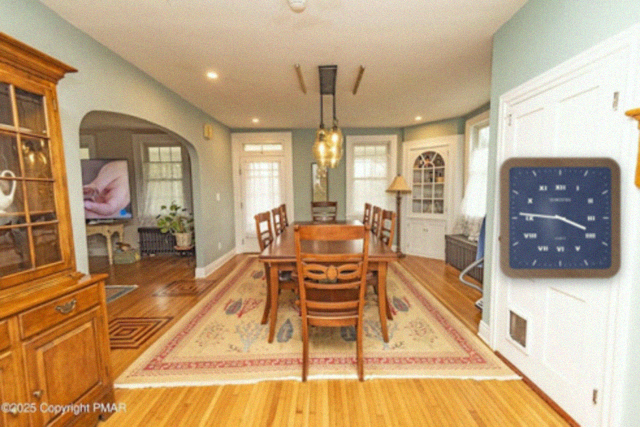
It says 3.46
